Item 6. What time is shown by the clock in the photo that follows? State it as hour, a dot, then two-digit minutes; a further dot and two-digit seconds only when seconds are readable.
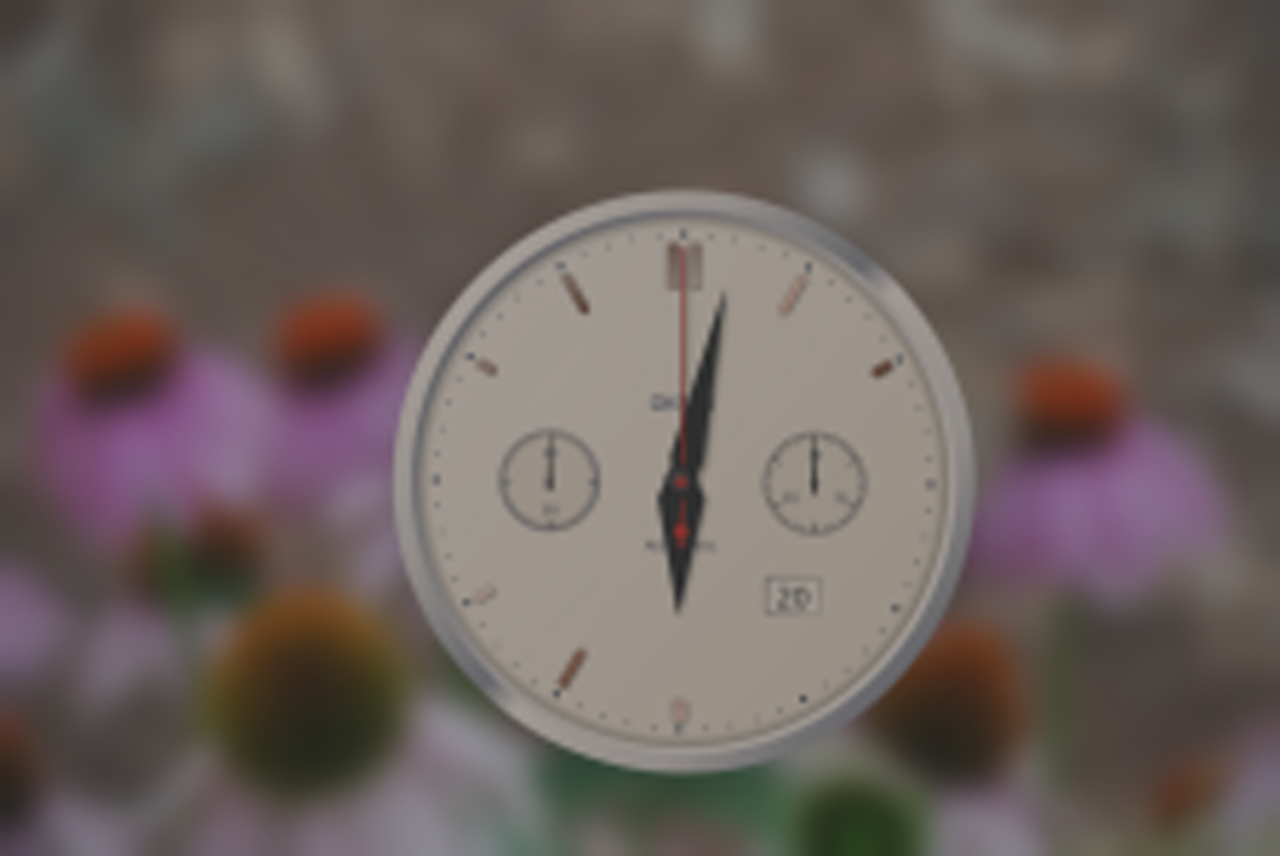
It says 6.02
